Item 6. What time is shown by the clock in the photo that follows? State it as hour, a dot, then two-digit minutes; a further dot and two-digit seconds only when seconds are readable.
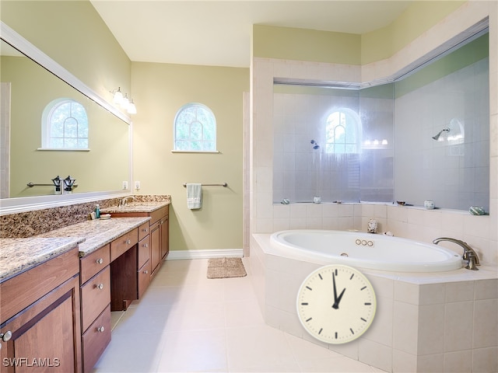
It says 12.59
